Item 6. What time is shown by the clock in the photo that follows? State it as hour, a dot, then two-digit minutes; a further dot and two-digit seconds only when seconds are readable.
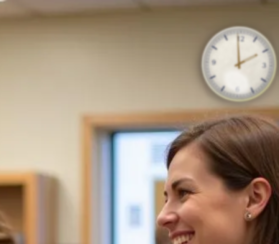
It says 1.59
